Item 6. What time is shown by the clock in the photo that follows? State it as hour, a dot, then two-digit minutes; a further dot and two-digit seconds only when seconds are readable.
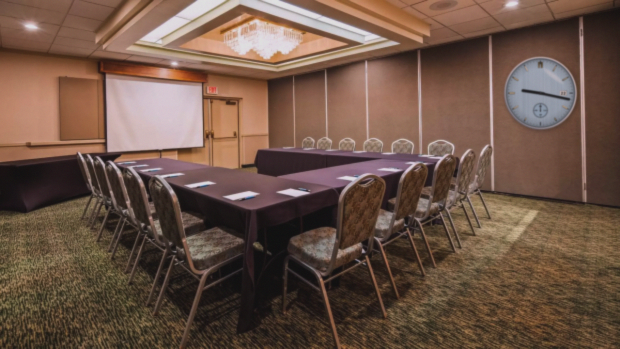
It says 9.17
